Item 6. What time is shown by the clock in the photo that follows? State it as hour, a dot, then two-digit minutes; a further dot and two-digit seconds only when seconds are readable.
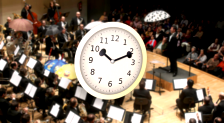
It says 10.11
